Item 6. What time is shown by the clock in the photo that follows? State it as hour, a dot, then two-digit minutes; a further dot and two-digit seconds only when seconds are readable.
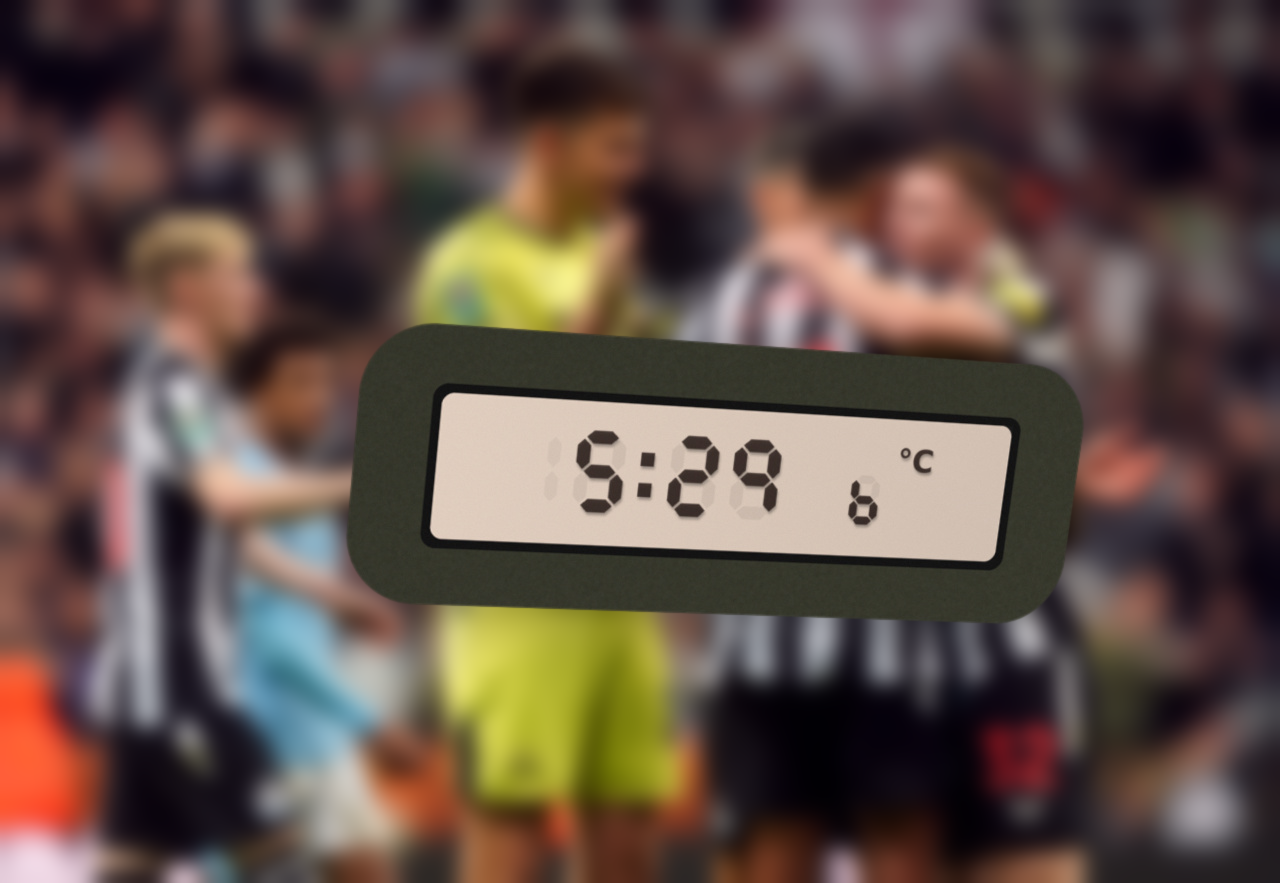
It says 5.29
